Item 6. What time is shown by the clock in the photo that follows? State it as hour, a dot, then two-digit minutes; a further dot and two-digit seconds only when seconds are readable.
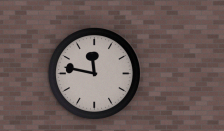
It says 11.47
